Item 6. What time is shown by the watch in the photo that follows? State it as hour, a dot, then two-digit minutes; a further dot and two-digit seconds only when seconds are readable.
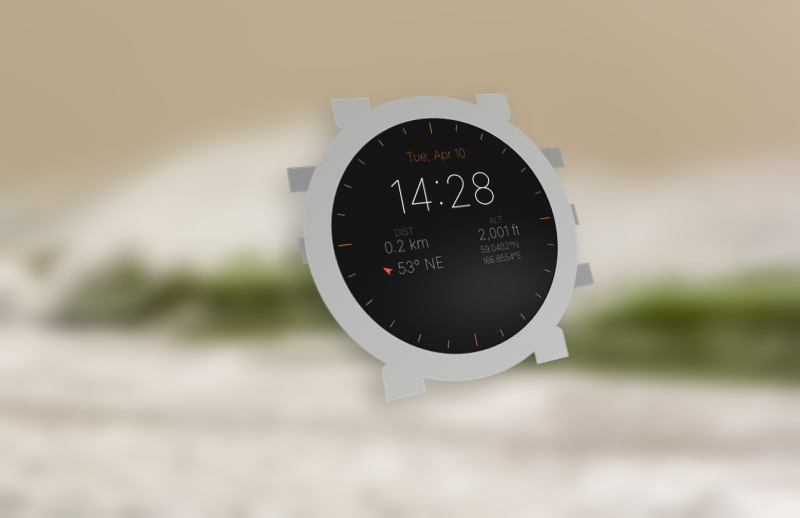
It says 14.28
